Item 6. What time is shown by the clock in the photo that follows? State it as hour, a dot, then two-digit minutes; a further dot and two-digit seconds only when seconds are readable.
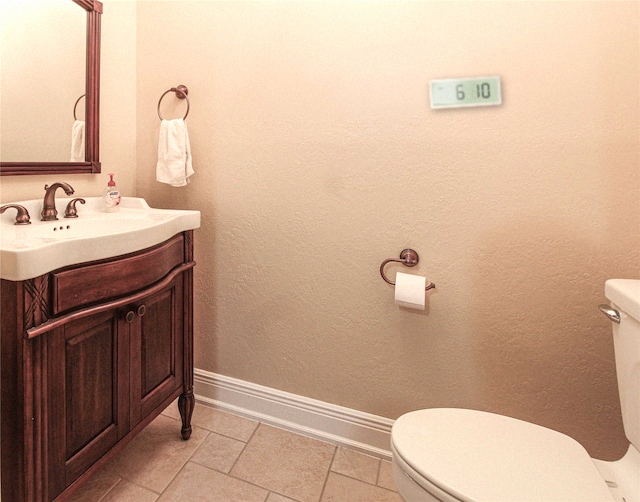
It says 6.10
